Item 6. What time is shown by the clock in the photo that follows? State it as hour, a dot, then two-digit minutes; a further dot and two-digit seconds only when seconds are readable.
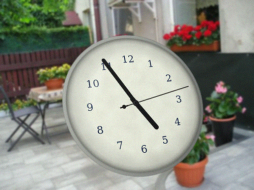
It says 4.55.13
